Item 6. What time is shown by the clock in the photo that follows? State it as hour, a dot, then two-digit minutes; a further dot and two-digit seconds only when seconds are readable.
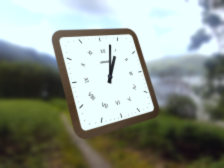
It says 1.03
